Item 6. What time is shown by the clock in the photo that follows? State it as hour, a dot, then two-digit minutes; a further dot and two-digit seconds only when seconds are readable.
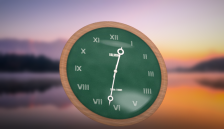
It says 12.32
